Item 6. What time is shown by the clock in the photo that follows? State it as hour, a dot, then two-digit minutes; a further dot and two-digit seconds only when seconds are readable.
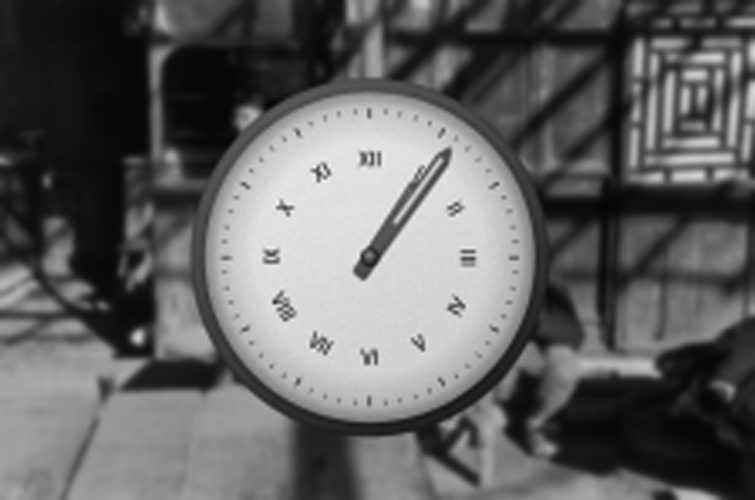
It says 1.06
